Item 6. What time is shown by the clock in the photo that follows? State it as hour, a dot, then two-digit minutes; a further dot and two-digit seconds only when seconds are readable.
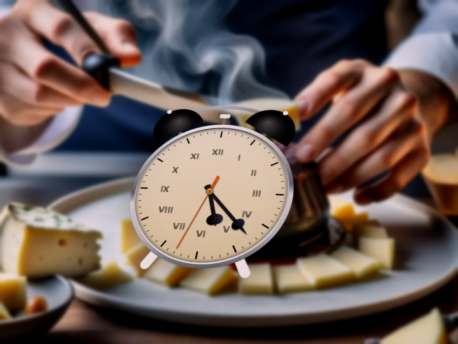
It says 5.22.33
